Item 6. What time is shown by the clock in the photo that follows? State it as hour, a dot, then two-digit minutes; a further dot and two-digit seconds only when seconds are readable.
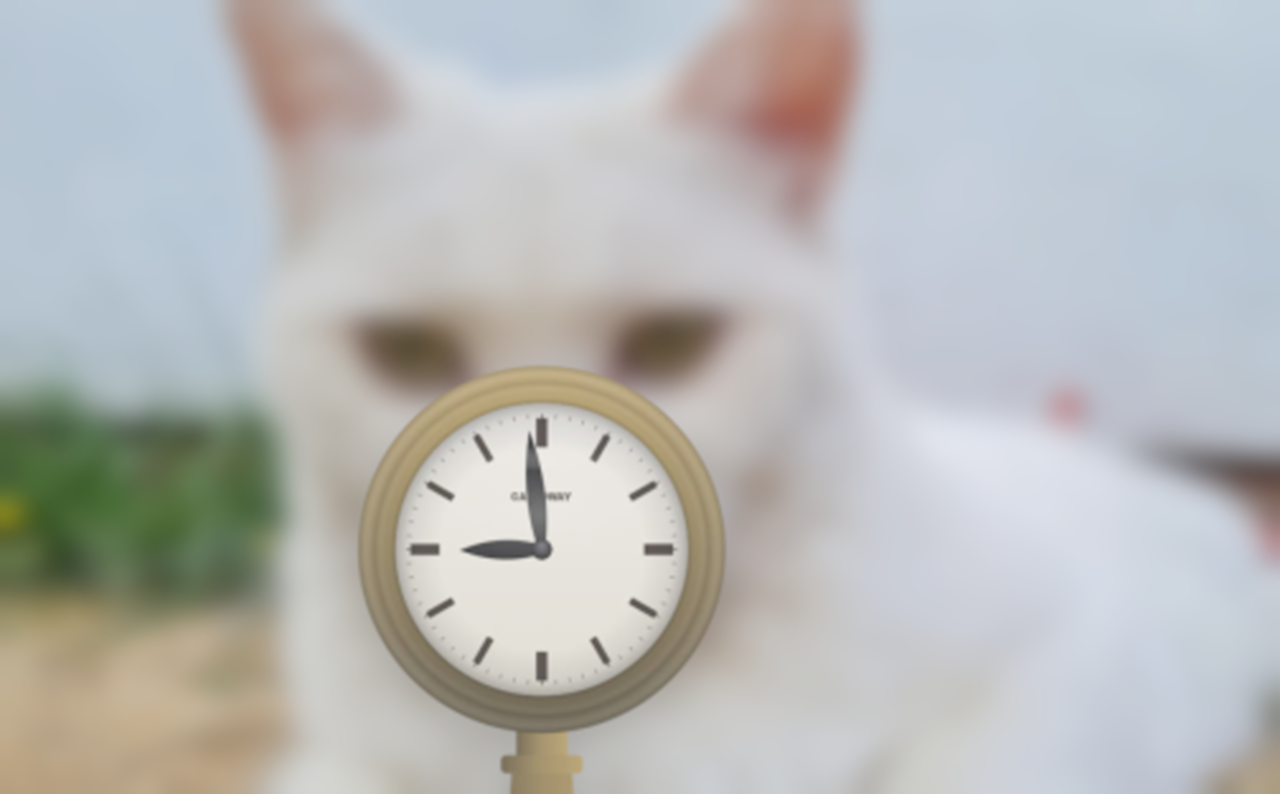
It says 8.59
